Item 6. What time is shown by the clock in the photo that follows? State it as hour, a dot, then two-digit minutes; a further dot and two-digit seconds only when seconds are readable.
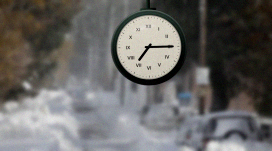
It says 7.15
